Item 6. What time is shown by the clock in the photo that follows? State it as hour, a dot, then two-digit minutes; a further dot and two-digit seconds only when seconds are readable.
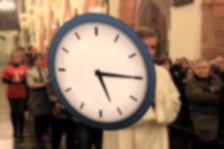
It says 5.15
